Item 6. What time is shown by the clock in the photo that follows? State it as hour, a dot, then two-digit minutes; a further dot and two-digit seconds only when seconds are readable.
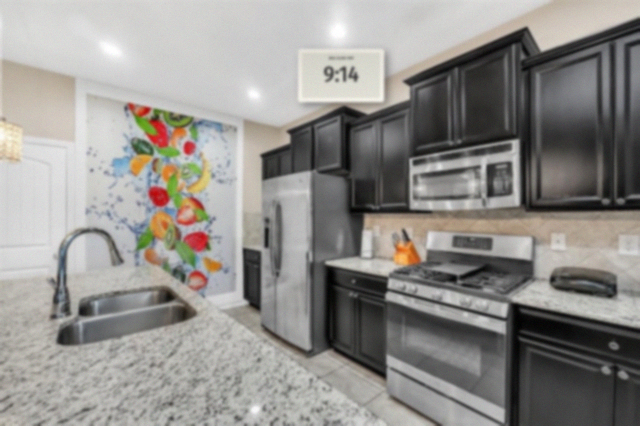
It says 9.14
